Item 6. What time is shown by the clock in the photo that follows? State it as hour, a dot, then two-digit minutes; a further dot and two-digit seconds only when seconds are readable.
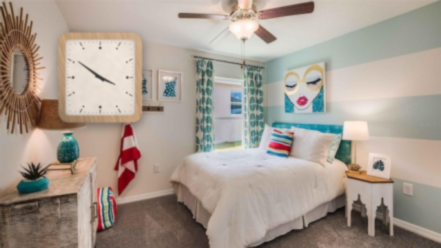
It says 3.51
